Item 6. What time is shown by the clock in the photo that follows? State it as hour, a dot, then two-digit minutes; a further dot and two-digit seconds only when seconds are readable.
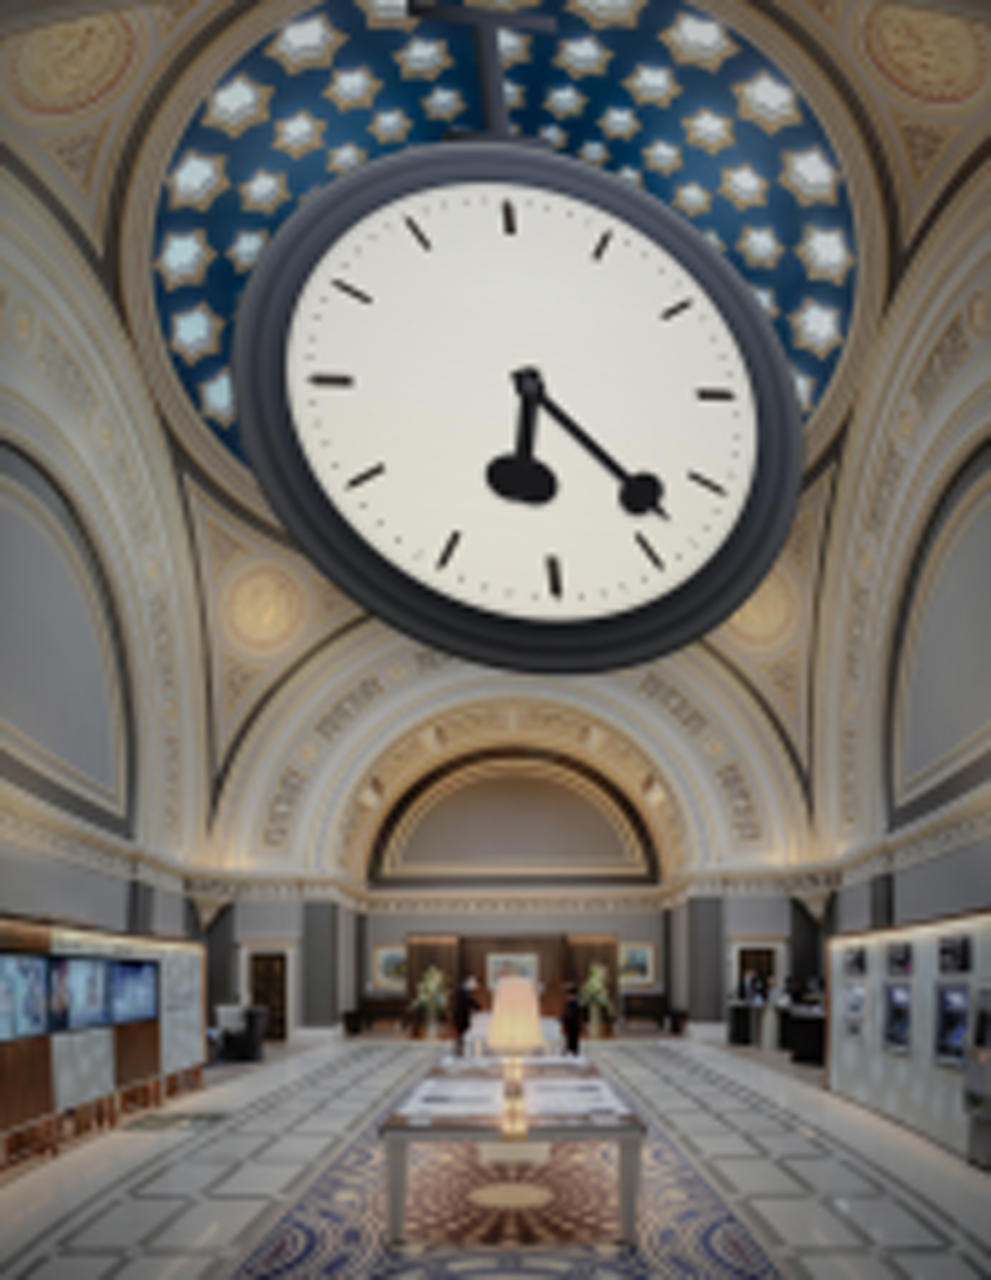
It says 6.23
